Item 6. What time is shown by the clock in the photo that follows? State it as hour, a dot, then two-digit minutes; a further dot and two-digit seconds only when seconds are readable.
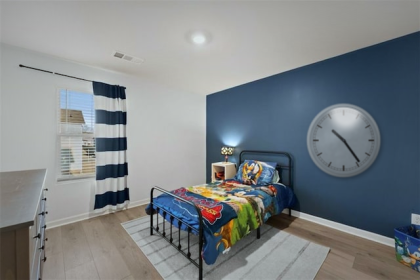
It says 10.24
